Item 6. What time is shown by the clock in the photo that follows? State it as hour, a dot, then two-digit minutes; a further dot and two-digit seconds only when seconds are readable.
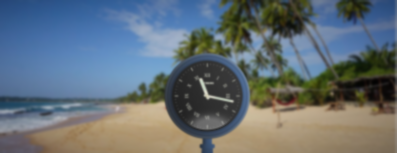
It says 11.17
